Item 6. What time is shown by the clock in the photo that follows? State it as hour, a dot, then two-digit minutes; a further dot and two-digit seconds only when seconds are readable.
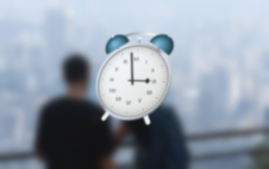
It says 2.58
